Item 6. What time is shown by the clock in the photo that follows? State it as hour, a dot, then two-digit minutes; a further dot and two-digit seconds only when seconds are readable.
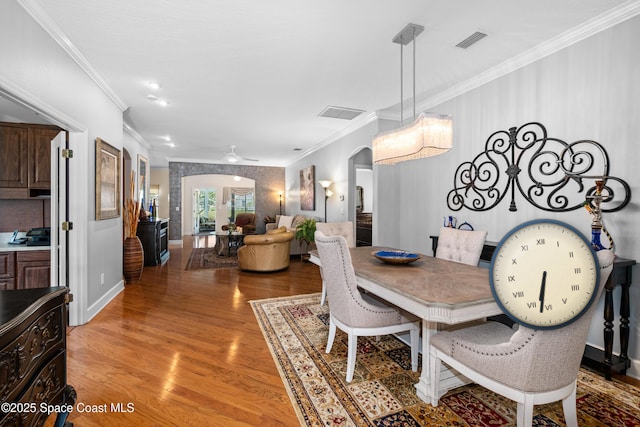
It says 6.32
